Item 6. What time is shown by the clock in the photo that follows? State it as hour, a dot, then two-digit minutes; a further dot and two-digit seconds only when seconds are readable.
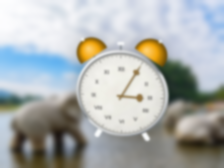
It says 3.05
